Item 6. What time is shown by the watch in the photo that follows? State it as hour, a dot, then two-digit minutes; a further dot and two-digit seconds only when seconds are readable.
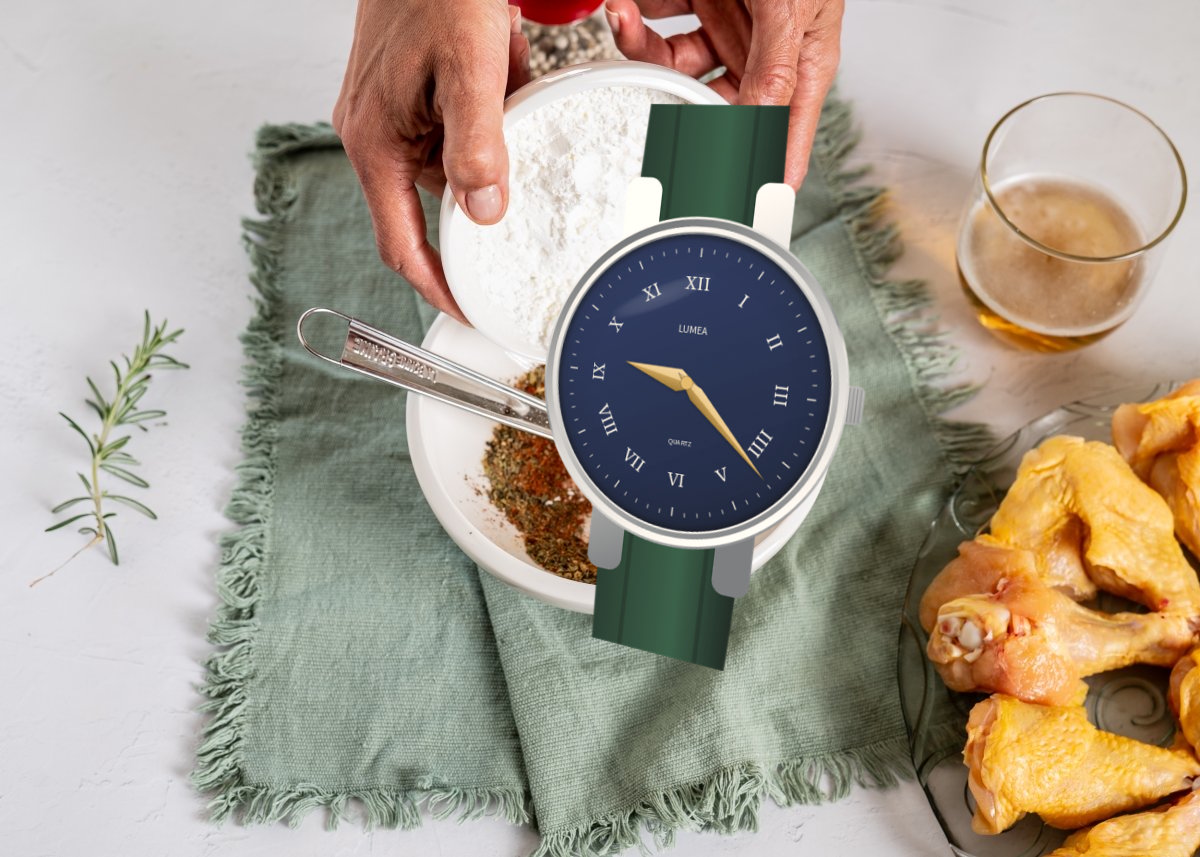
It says 9.22
